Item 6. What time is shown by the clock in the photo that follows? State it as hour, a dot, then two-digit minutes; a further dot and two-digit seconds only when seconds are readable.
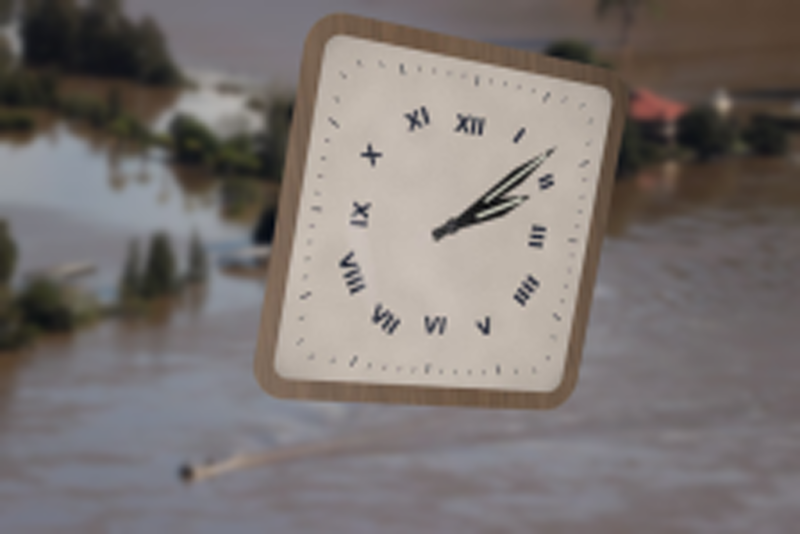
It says 2.08
